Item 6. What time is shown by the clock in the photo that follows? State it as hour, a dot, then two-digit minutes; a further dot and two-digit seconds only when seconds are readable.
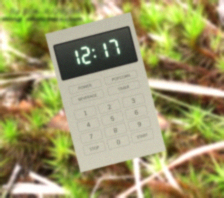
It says 12.17
